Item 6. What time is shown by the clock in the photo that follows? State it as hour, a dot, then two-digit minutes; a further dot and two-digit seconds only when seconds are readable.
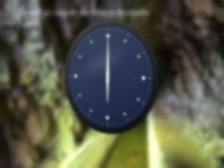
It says 6.00
